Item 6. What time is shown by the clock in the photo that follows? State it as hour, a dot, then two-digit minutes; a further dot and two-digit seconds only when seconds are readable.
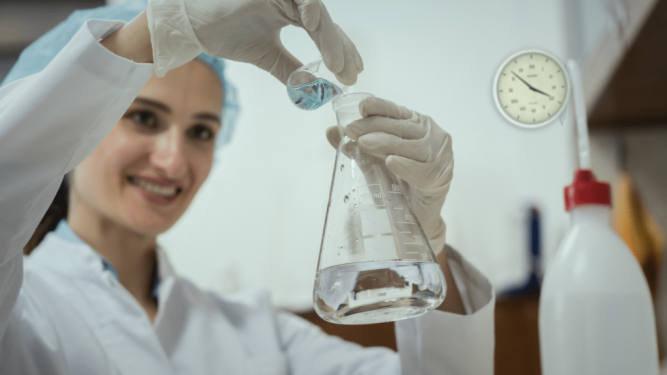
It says 3.52
